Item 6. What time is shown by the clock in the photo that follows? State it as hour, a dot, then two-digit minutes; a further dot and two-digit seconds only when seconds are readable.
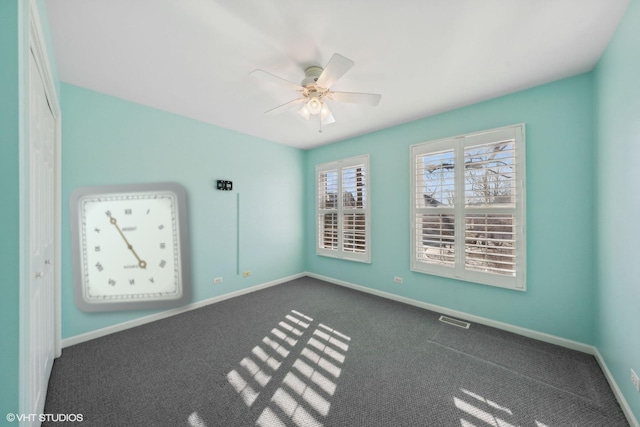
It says 4.55
